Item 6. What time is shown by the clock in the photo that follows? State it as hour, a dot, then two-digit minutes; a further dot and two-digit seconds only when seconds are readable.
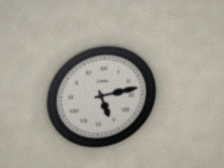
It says 5.13
